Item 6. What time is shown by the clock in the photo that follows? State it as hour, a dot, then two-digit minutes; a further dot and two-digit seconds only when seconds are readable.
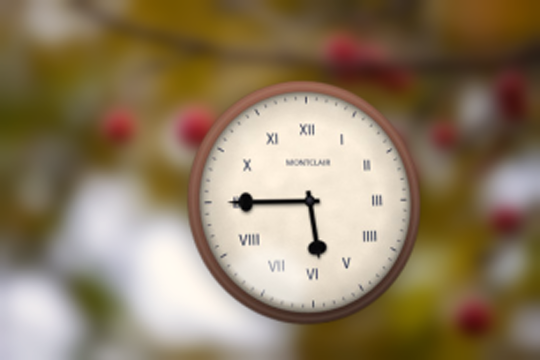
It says 5.45
